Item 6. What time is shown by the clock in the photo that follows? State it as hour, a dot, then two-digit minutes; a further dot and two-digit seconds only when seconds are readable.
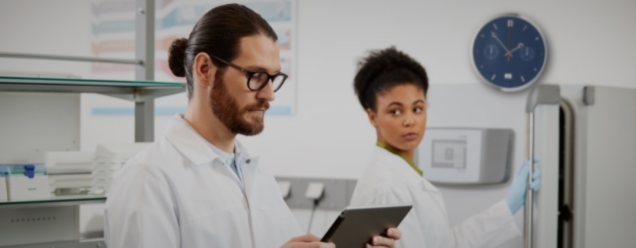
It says 1.53
